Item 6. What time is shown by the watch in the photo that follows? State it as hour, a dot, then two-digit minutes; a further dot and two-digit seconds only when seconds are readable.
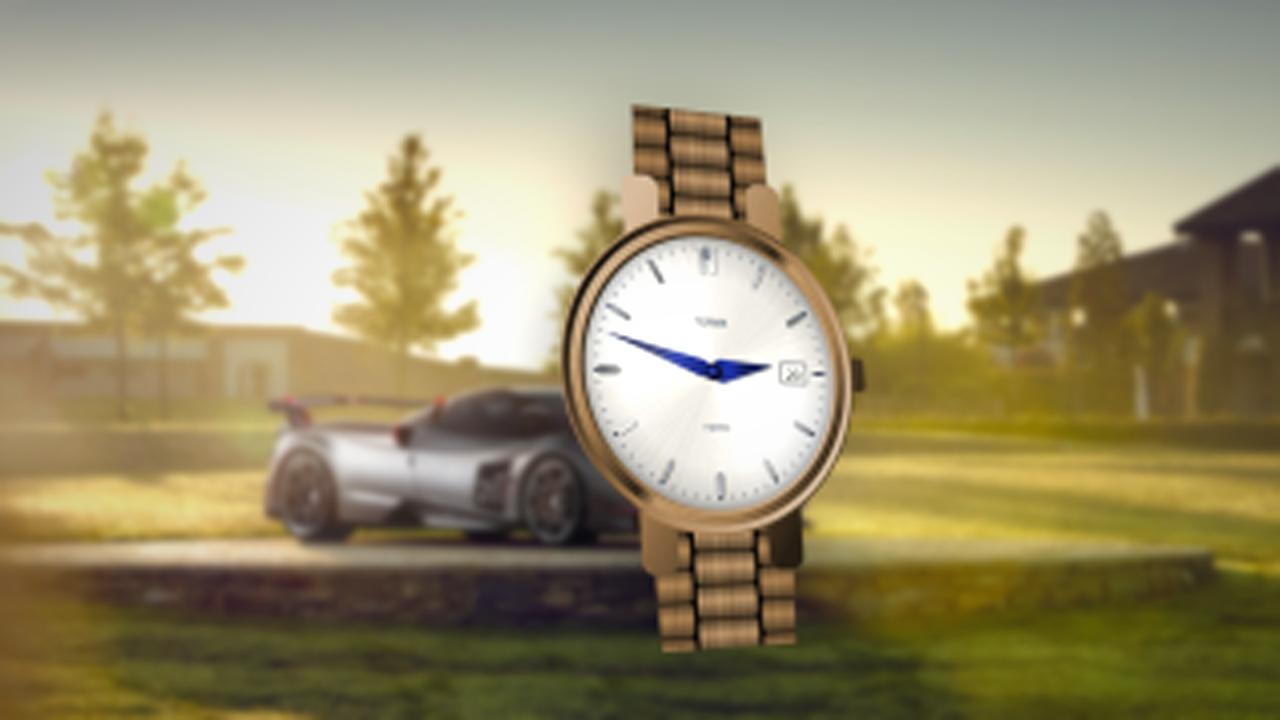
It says 2.48
